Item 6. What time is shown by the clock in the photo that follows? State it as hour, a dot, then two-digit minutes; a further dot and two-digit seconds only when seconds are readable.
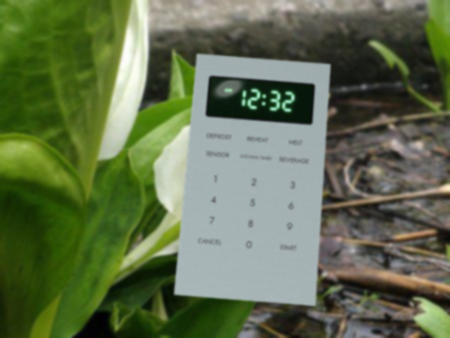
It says 12.32
